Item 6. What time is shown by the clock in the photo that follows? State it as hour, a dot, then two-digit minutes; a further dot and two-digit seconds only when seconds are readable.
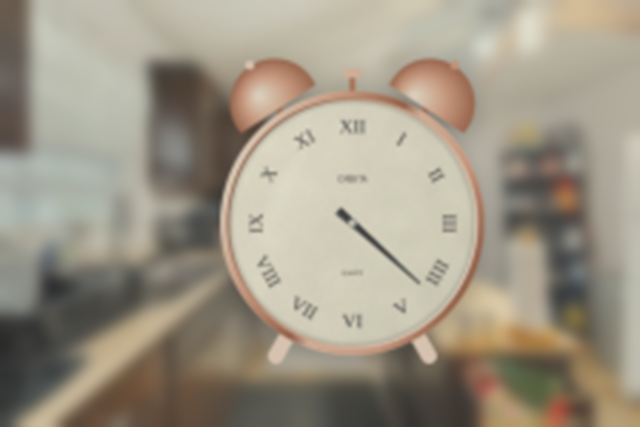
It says 4.22
